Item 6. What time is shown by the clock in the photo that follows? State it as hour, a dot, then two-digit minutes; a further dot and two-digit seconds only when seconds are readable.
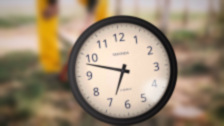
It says 6.48
